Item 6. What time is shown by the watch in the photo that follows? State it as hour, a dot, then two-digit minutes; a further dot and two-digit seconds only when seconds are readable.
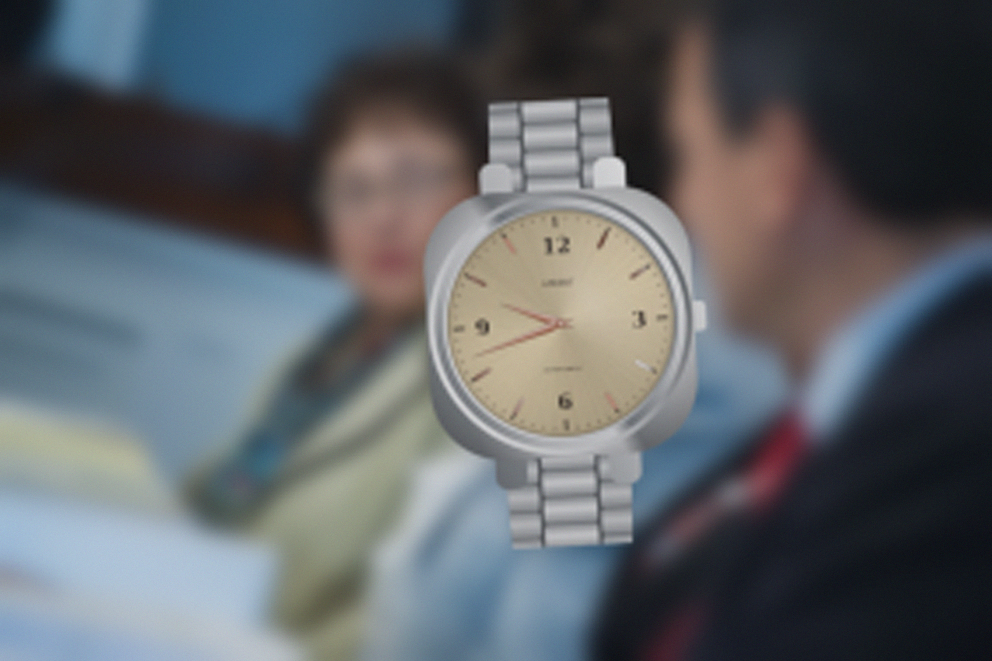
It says 9.42
